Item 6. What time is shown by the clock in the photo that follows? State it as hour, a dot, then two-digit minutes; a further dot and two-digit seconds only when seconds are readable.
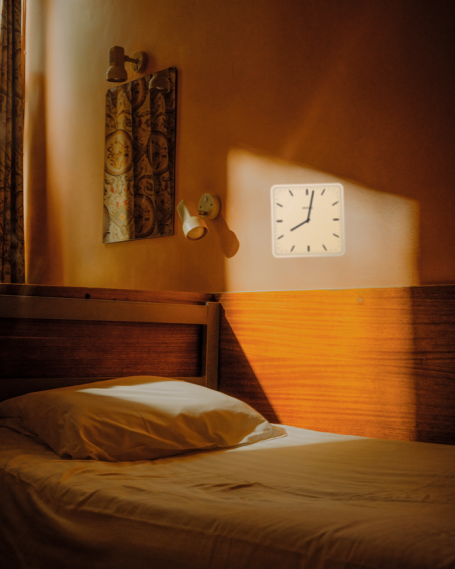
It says 8.02
